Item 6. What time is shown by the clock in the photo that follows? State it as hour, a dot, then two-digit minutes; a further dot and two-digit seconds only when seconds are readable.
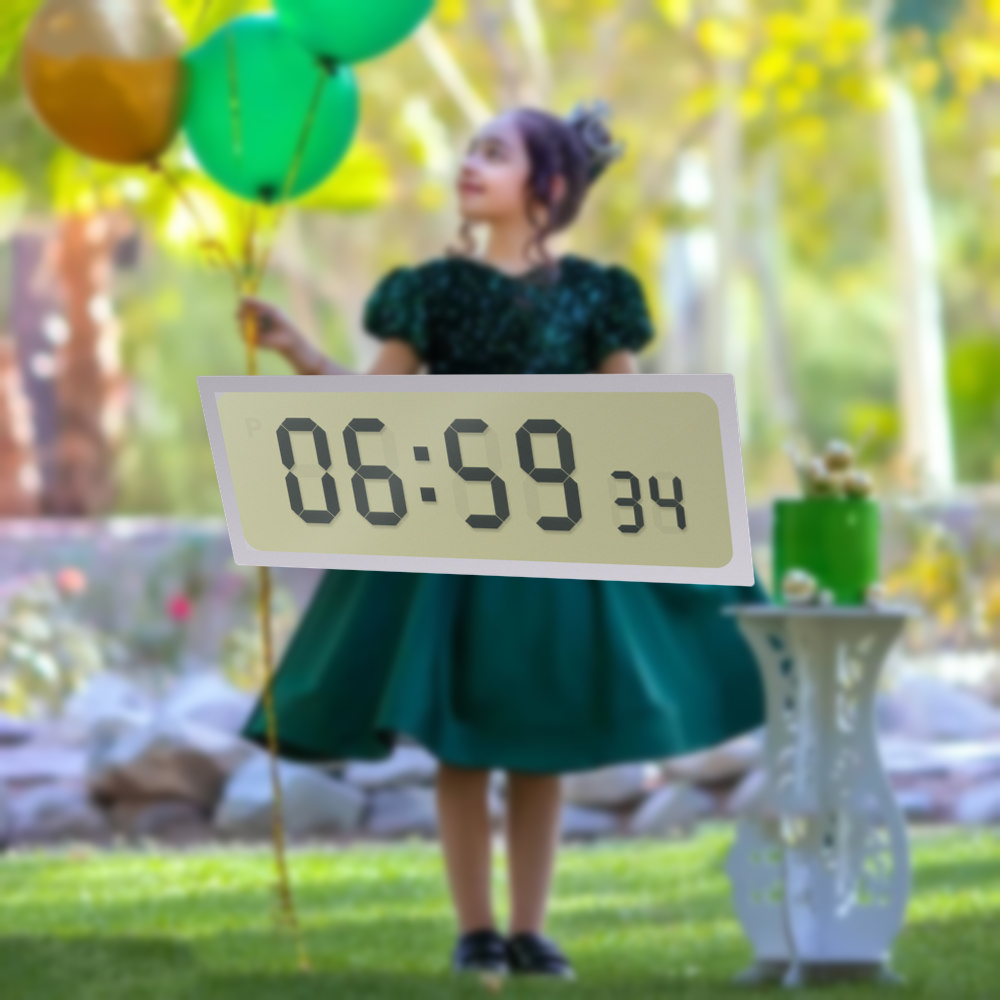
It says 6.59.34
